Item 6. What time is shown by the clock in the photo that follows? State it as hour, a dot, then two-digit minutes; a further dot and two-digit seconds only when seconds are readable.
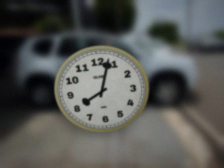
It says 8.03
